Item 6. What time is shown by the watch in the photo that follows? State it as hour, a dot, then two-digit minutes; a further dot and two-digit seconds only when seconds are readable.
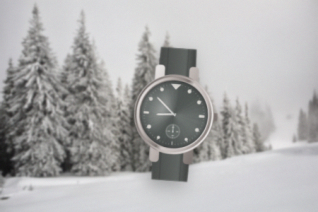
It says 8.52
